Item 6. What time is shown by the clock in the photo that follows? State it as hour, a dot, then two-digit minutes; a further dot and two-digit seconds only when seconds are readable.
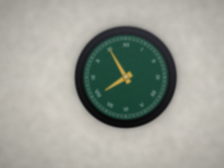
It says 7.55
